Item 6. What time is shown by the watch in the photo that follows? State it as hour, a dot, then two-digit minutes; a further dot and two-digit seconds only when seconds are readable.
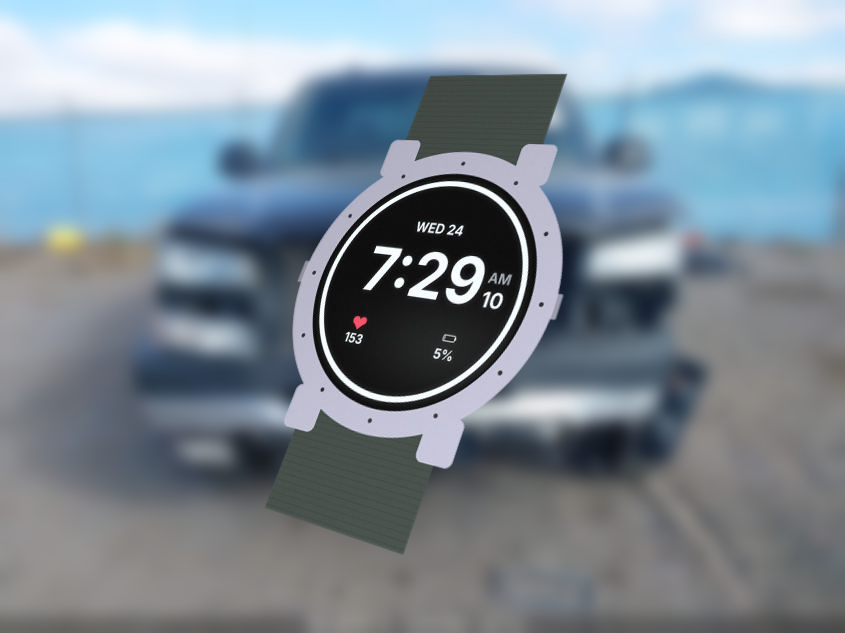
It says 7.29.10
